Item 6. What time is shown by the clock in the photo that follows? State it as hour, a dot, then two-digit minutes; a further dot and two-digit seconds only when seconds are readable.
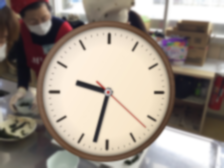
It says 9.32.22
